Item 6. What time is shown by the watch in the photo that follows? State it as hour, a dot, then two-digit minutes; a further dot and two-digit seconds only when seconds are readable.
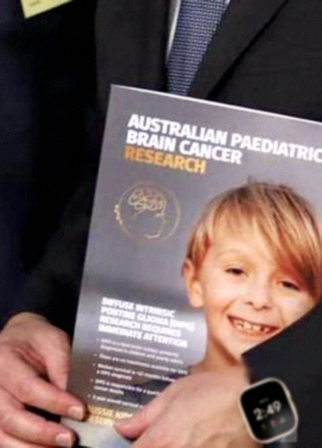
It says 2.49
